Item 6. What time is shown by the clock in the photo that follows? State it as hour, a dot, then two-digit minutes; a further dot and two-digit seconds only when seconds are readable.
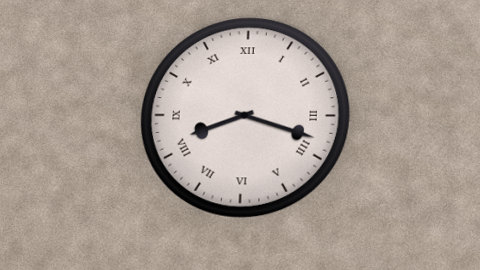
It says 8.18
